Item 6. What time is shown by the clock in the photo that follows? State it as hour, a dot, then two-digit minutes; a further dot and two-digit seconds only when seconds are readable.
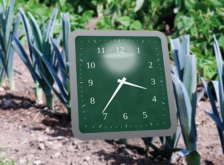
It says 3.36
